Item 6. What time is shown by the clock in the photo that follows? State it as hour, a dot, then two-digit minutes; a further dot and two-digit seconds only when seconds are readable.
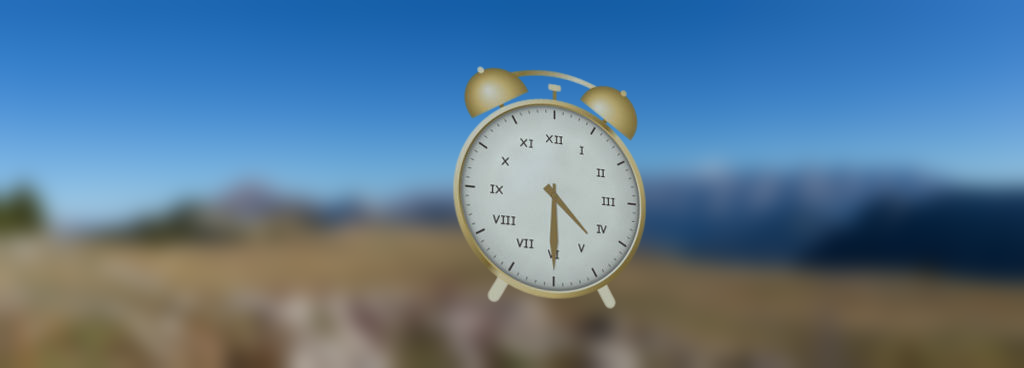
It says 4.30
